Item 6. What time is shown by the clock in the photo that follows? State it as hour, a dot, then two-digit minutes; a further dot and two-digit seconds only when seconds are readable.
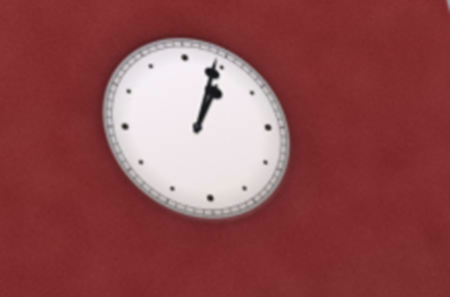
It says 1.04
